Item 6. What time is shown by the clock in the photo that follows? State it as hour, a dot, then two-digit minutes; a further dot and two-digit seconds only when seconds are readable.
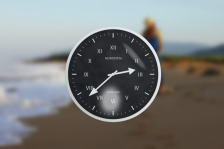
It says 2.38
